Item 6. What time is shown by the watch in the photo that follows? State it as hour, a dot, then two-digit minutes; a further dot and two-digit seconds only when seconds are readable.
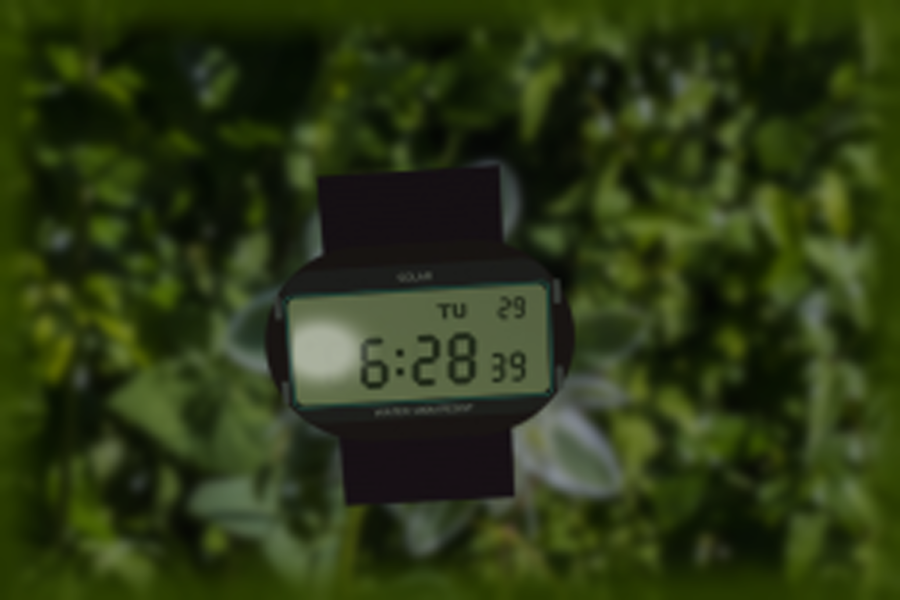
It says 6.28.39
